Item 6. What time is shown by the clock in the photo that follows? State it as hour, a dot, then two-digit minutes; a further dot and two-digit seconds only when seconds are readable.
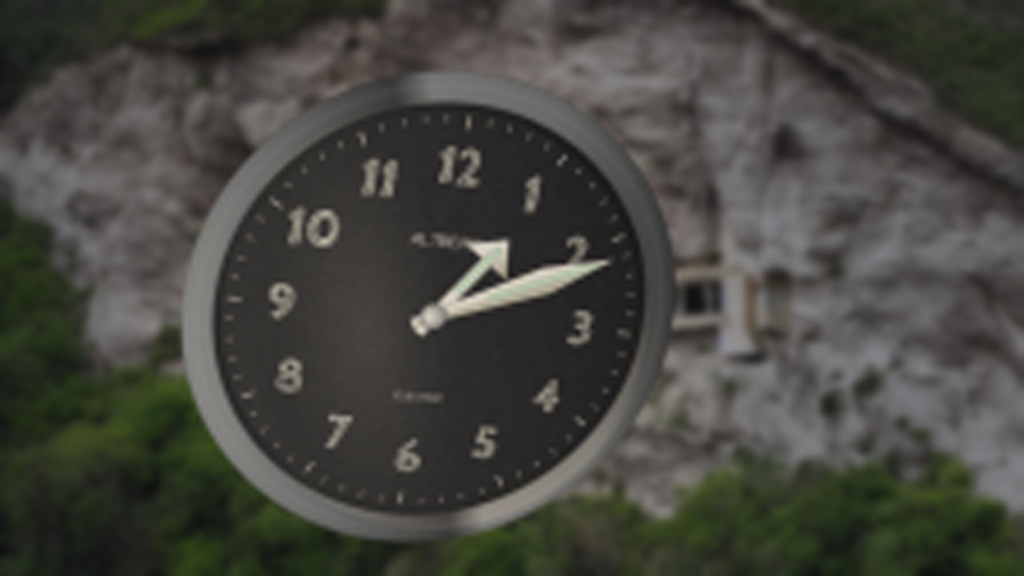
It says 1.11
